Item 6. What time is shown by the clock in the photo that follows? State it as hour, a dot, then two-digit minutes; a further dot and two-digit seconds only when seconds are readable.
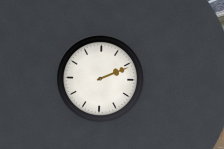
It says 2.11
